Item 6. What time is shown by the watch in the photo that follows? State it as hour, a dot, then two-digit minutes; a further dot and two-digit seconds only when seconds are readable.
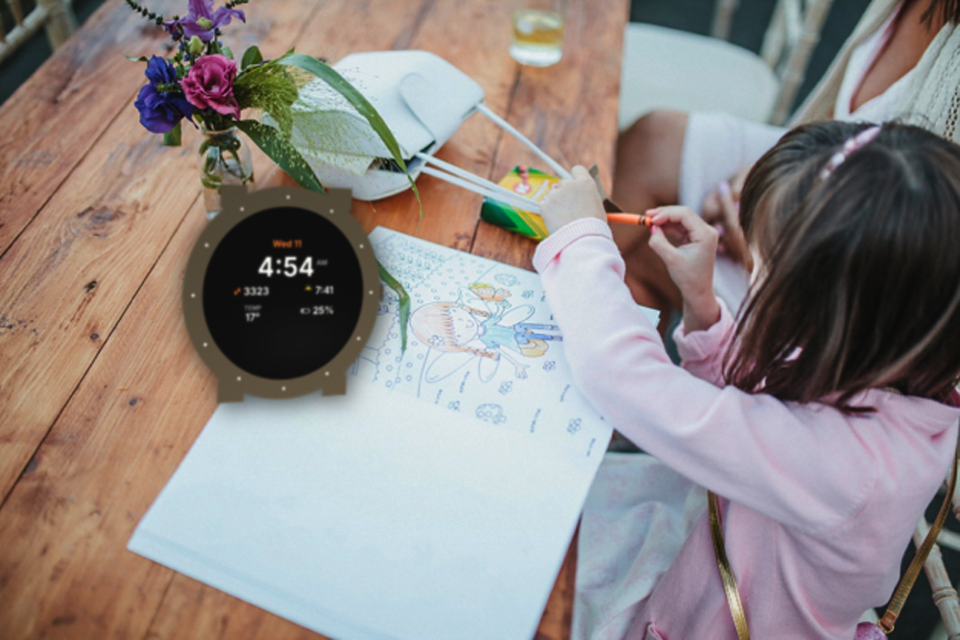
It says 4.54
